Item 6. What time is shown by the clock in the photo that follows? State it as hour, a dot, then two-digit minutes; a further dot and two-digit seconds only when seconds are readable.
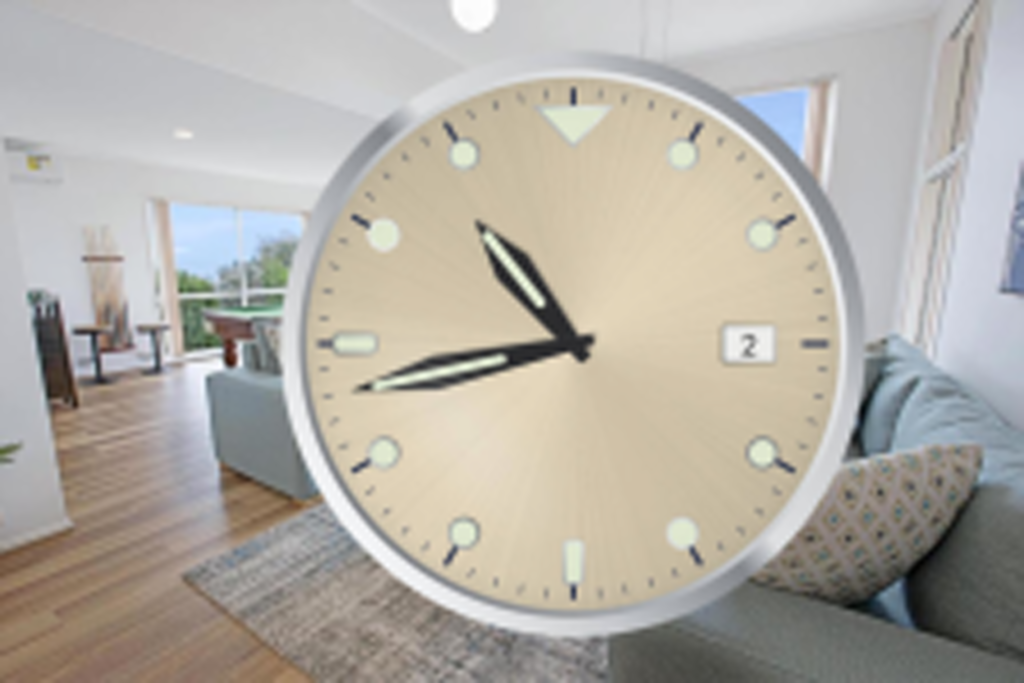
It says 10.43
